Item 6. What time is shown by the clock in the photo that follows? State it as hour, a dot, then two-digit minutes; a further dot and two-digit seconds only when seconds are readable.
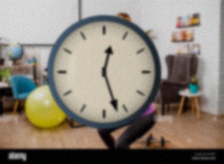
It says 12.27
